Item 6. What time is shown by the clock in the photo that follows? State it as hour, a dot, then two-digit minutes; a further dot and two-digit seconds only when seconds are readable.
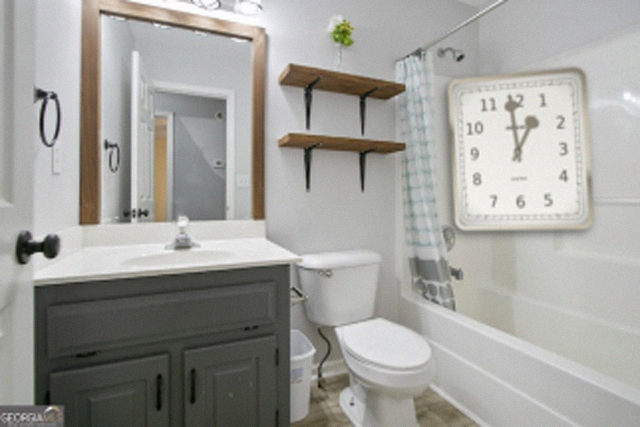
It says 12.59
